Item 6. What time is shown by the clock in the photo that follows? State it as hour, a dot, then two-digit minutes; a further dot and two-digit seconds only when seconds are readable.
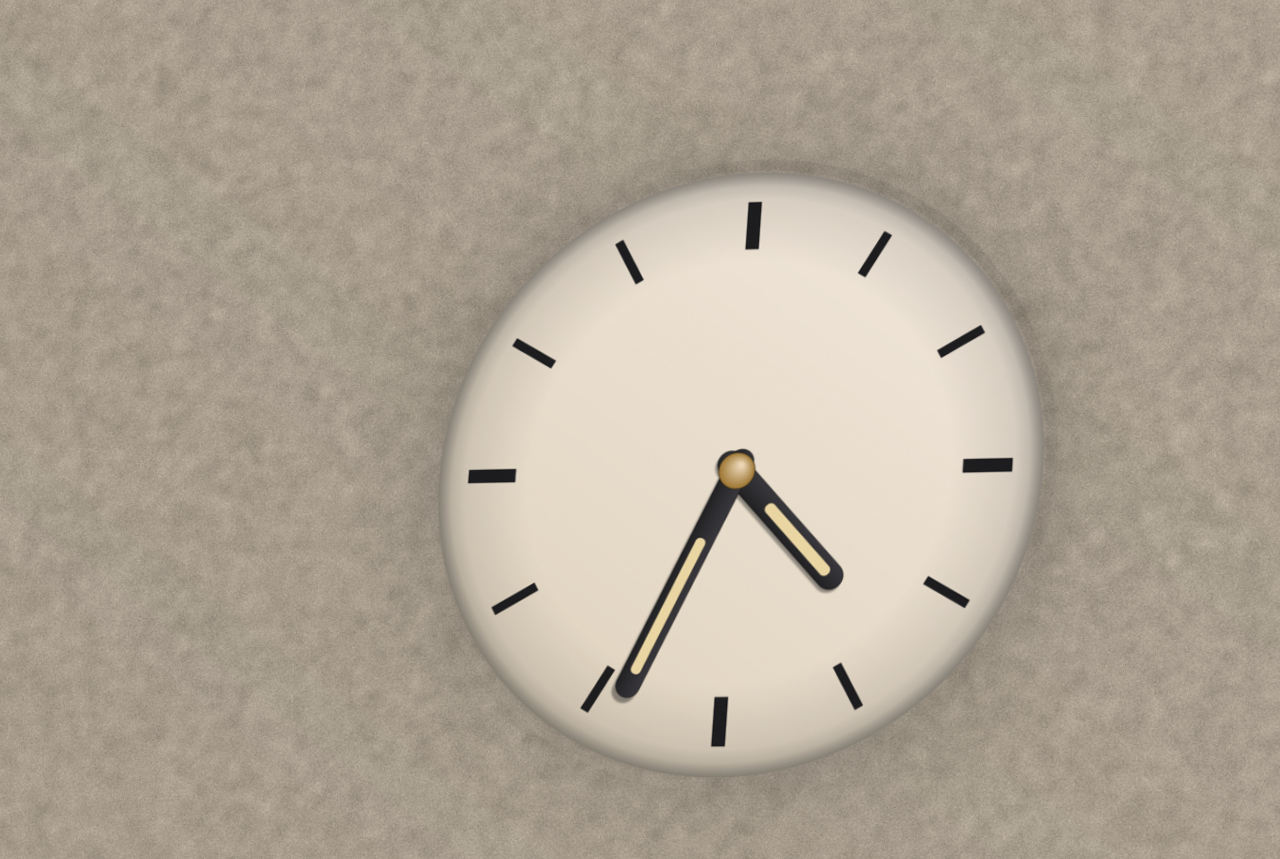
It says 4.34
